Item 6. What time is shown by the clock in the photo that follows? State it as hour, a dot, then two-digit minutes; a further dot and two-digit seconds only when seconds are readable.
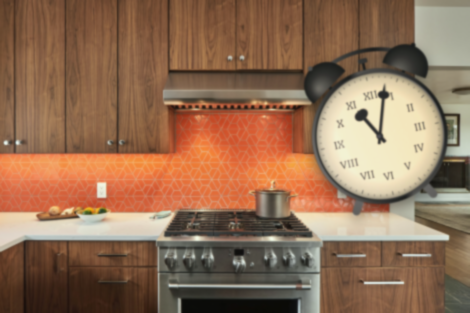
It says 11.03
